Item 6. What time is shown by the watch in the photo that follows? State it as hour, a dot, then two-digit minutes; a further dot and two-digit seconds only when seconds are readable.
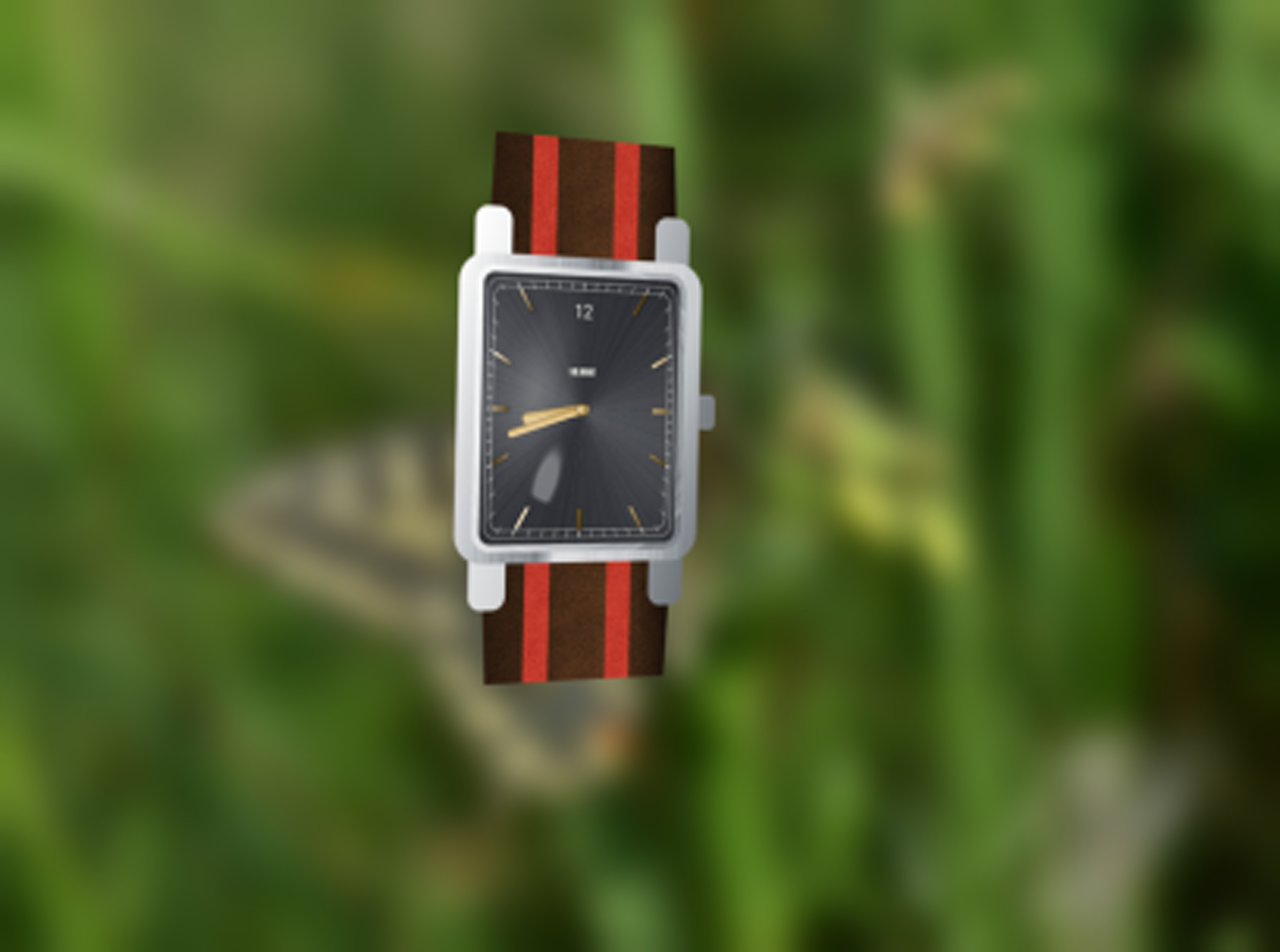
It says 8.42
